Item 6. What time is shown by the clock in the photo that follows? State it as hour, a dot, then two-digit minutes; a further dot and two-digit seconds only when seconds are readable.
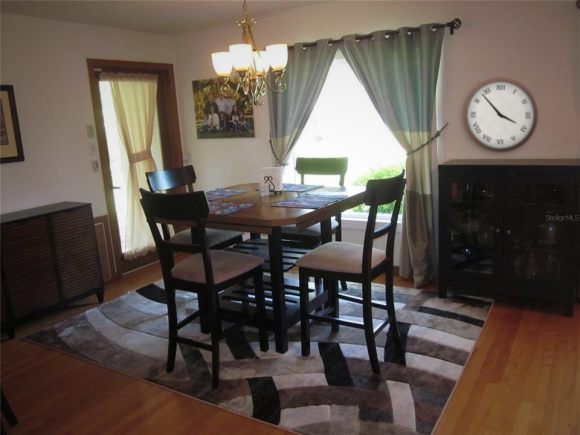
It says 3.53
